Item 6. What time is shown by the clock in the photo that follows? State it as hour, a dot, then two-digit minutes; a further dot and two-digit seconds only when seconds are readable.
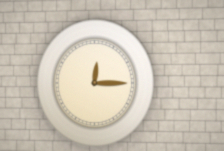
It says 12.15
